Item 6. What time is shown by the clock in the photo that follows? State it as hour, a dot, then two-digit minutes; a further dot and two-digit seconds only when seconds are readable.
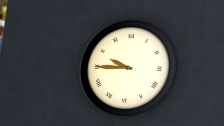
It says 9.45
